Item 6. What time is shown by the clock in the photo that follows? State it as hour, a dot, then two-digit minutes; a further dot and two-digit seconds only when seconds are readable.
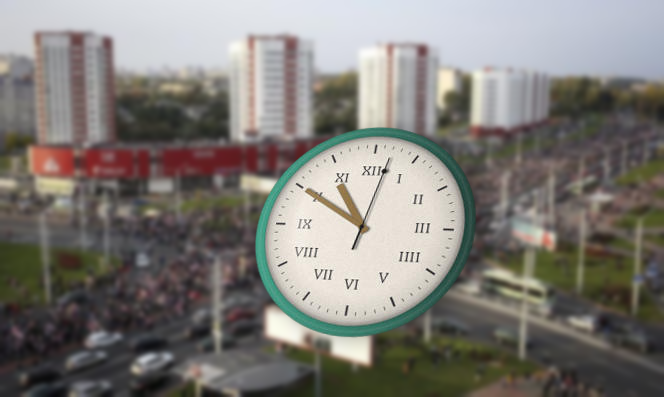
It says 10.50.02
